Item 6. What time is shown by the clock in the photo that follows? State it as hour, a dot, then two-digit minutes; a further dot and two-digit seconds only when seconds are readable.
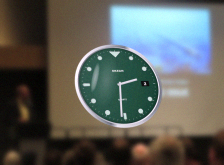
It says 2.31
